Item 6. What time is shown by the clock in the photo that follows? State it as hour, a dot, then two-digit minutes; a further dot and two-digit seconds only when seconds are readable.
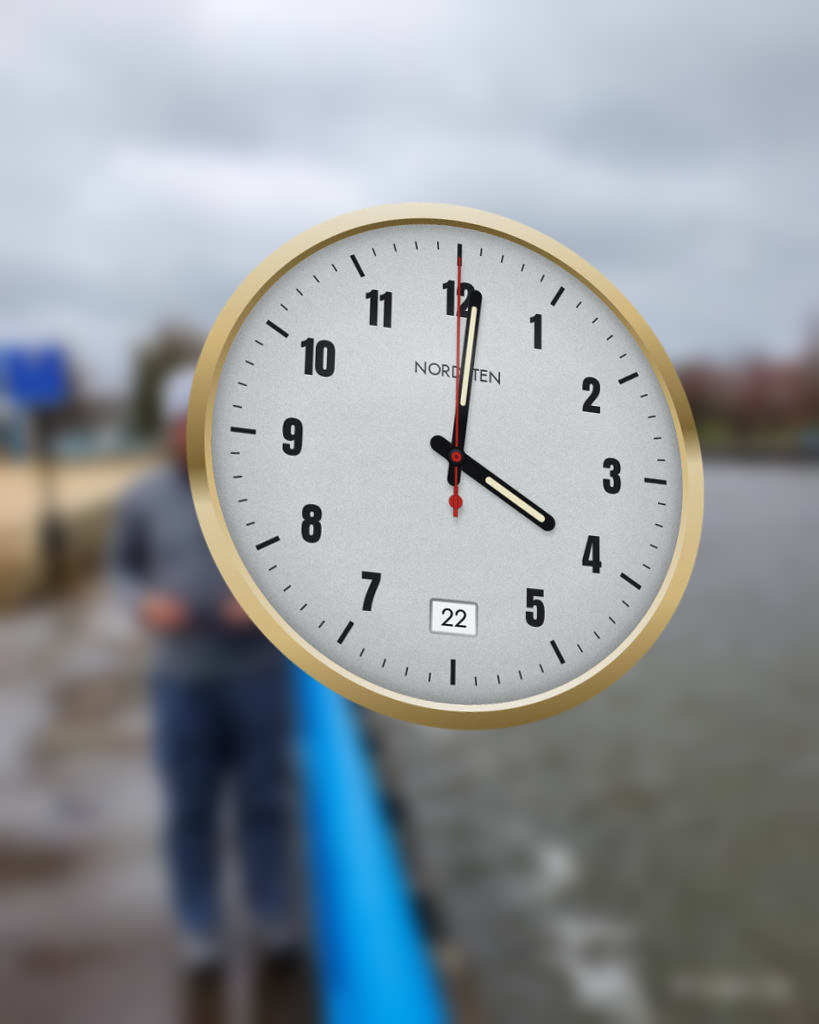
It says 4.01.00
